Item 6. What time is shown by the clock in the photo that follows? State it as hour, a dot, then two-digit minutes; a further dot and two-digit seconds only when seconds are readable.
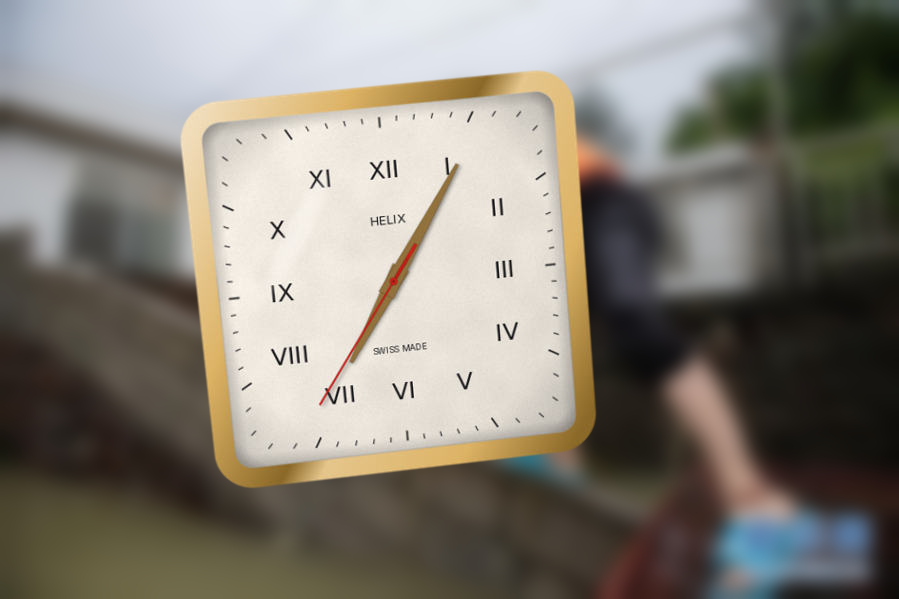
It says 7.05.36
